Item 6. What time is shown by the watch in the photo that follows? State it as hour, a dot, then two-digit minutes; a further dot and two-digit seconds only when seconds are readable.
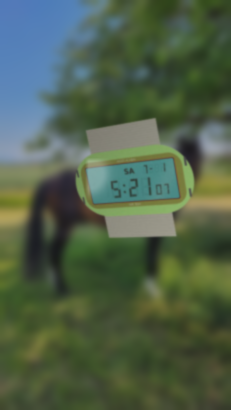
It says 5.21
